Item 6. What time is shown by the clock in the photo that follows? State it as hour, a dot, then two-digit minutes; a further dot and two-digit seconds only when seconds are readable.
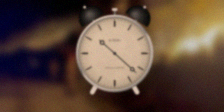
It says 10.22
